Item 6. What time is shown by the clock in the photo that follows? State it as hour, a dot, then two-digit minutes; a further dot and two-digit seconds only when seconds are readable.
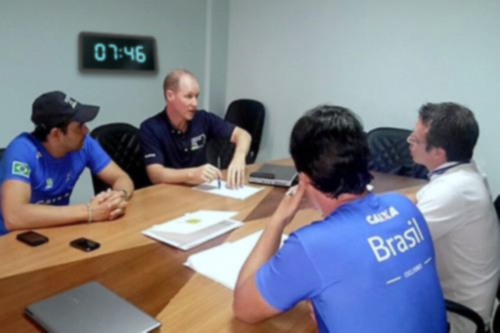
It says 7.46
